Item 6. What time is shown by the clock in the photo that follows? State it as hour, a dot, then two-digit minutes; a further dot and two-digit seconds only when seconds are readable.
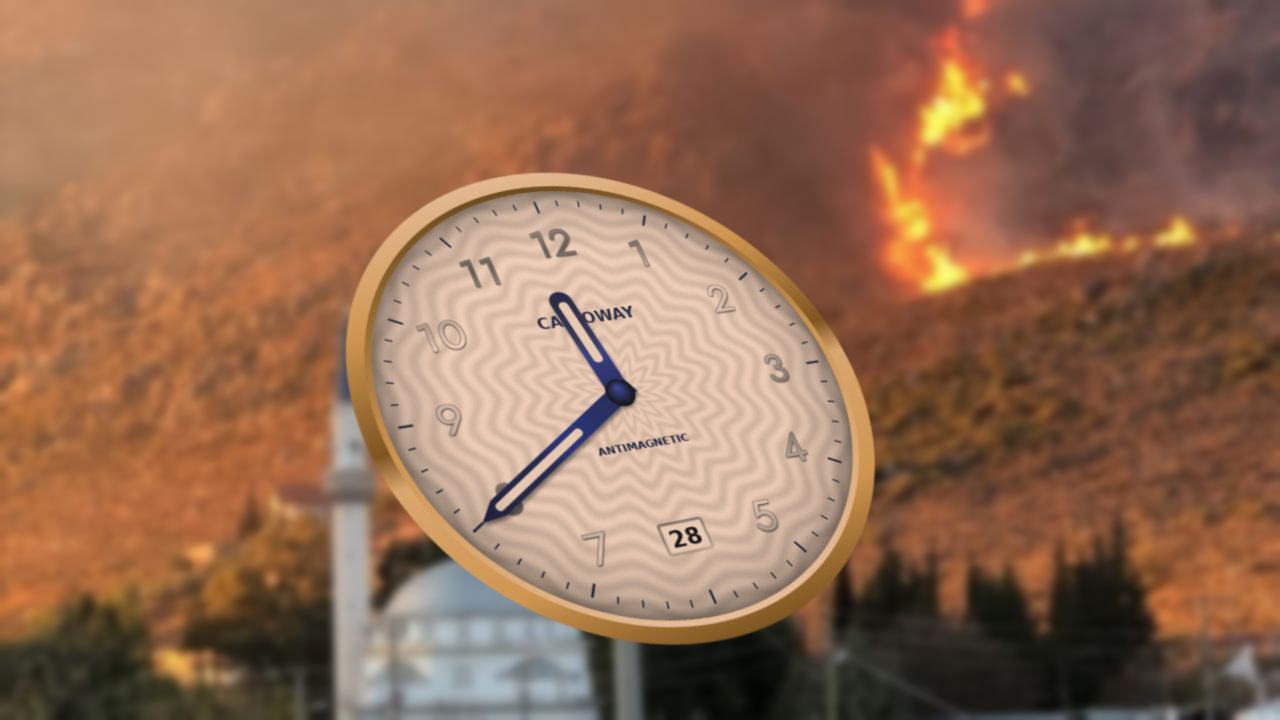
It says 11.40
